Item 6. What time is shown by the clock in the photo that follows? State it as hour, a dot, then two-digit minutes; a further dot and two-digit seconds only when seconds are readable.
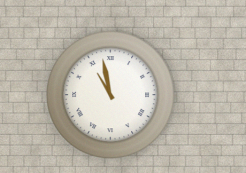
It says 10.58
